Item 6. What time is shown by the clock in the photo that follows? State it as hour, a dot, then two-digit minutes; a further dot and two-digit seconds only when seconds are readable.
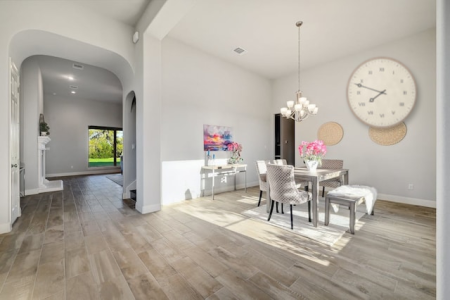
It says 7.48
